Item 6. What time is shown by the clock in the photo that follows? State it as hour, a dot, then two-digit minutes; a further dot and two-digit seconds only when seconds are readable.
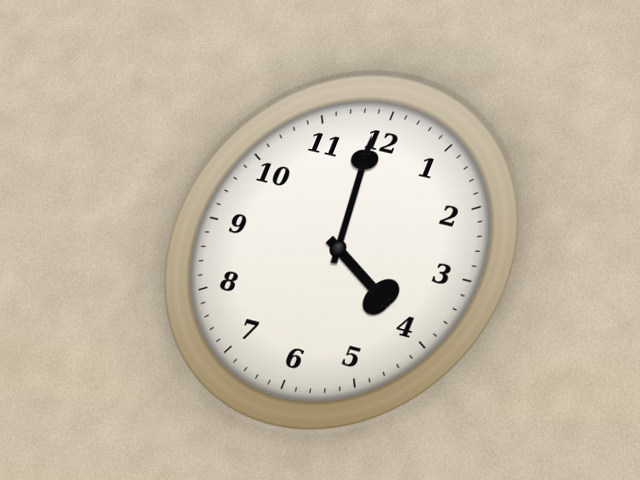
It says 3.59
